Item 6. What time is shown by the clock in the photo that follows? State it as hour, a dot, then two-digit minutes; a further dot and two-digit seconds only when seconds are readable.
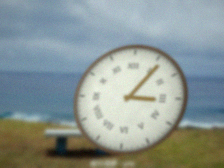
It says 3.06
